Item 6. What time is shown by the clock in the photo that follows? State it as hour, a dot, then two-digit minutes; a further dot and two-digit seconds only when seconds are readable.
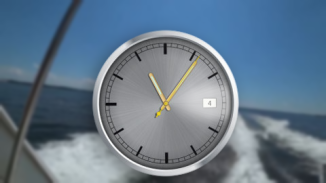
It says 11.06.06
